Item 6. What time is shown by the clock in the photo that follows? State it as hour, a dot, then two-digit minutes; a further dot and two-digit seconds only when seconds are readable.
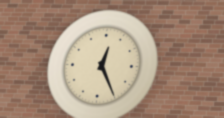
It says 12.25
